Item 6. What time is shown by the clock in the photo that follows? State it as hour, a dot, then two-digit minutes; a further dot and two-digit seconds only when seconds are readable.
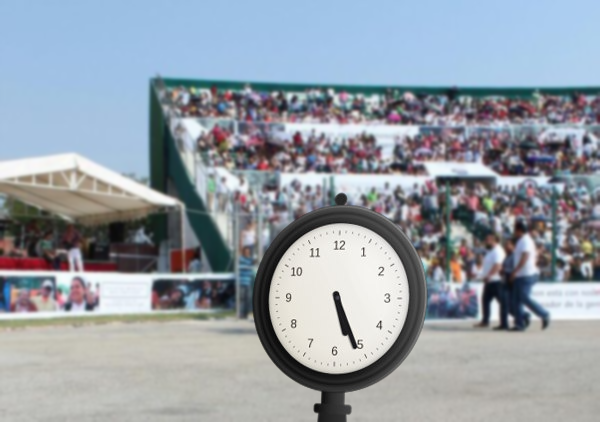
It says 5.26
